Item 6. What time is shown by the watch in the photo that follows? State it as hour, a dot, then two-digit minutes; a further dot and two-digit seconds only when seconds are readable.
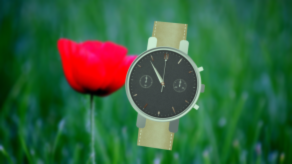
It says 10.54
